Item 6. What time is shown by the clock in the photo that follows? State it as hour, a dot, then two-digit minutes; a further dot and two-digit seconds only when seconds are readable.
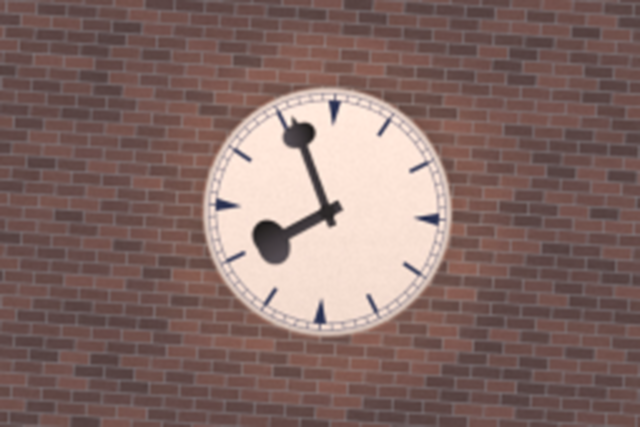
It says 7.56
